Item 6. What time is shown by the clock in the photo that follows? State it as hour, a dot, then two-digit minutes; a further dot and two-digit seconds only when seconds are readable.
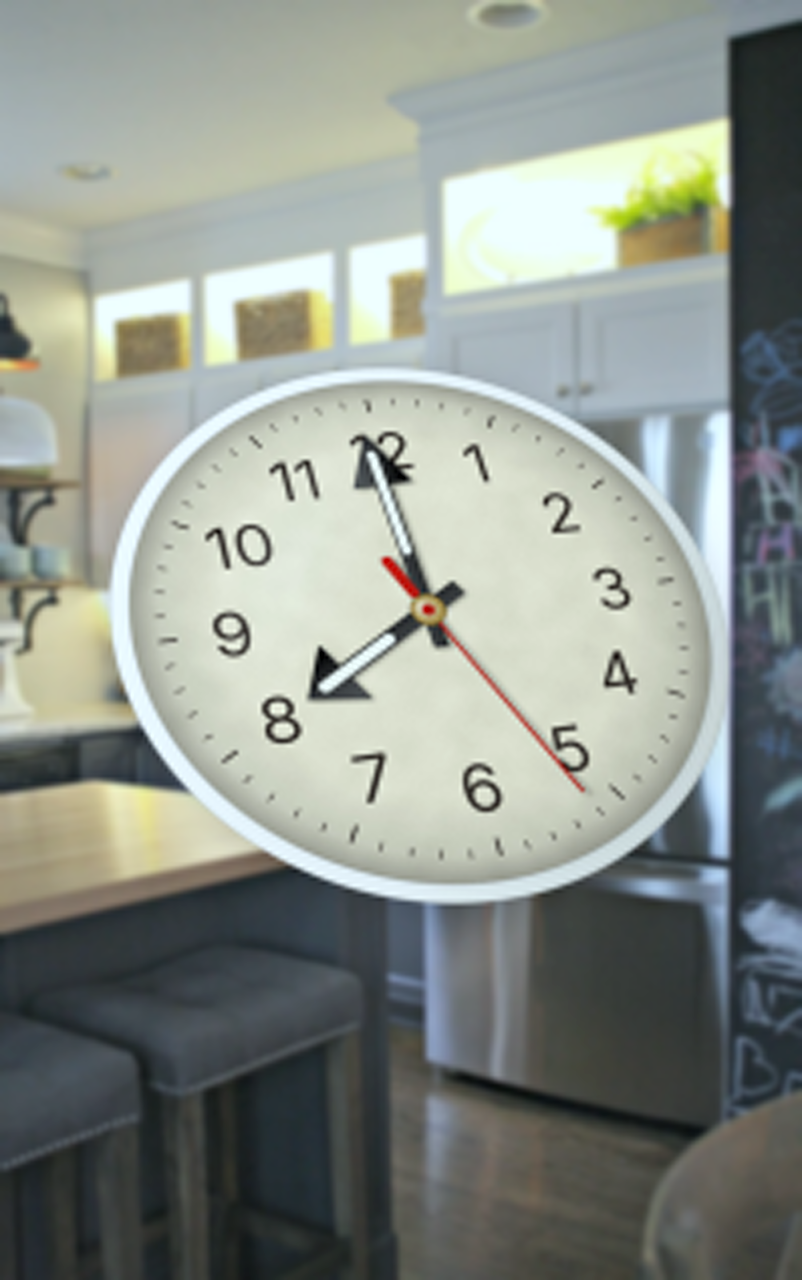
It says 7.59.26
